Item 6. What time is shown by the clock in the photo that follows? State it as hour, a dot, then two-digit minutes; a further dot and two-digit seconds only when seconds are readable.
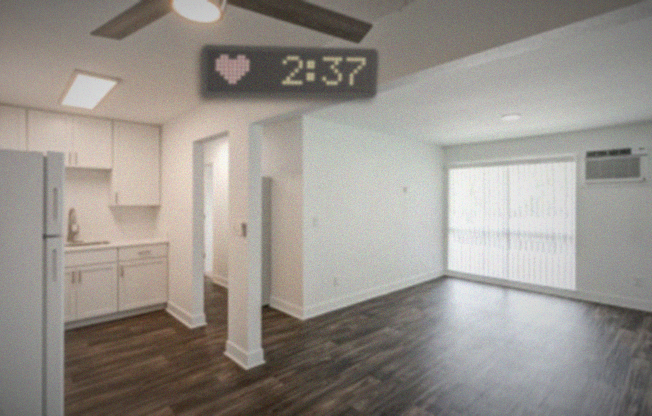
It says 2.37
